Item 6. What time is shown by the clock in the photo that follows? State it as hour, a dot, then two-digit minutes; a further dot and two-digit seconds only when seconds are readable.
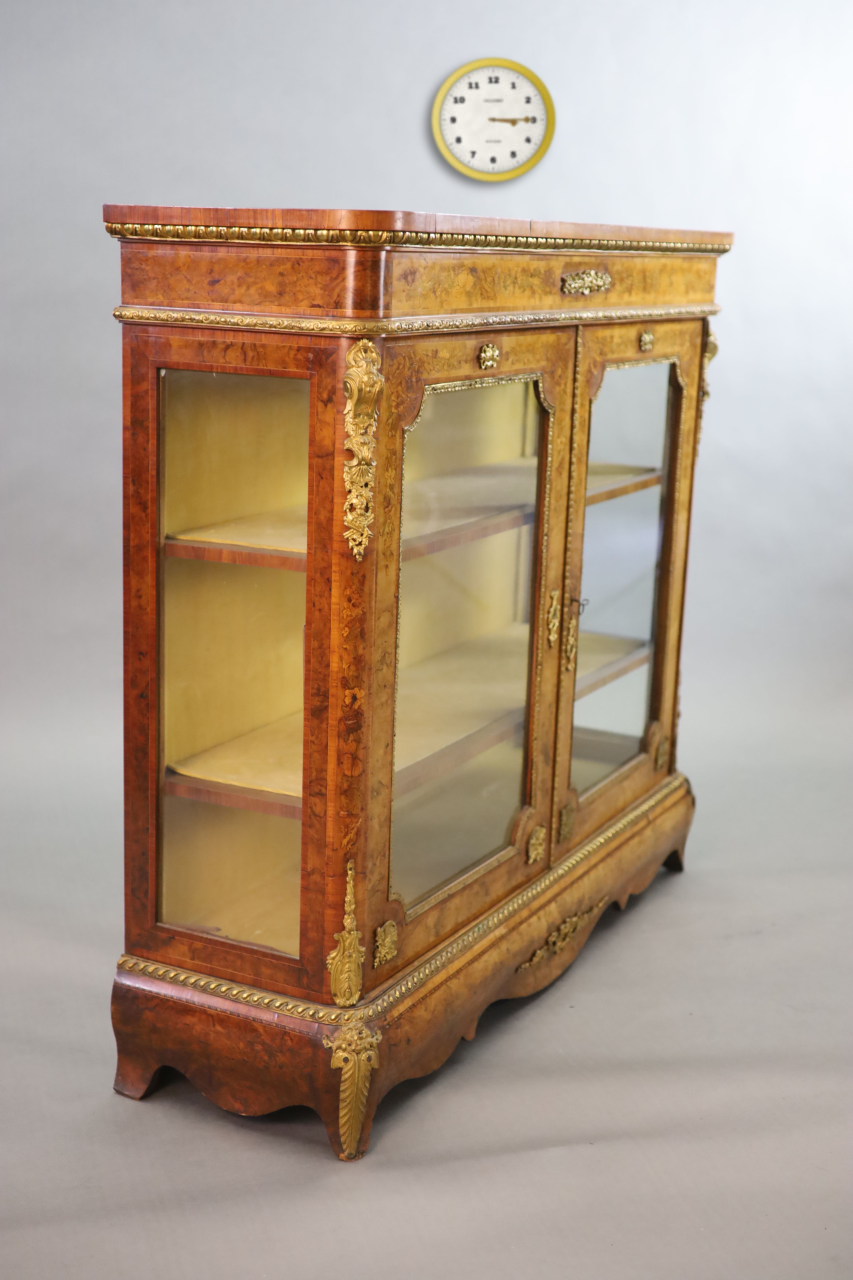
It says 3.15
